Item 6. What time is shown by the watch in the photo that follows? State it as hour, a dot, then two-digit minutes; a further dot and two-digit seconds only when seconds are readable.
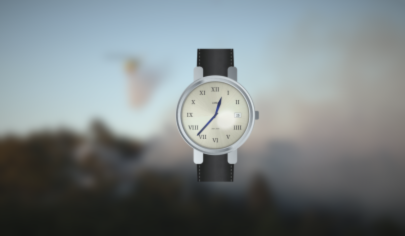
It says 12.37
